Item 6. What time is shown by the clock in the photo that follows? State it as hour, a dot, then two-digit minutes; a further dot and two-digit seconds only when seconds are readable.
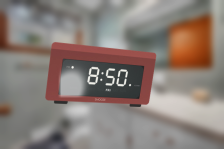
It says 8.50
